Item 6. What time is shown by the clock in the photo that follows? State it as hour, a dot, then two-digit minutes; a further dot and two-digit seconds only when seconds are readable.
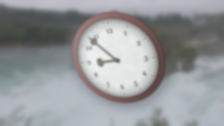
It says 8.53
